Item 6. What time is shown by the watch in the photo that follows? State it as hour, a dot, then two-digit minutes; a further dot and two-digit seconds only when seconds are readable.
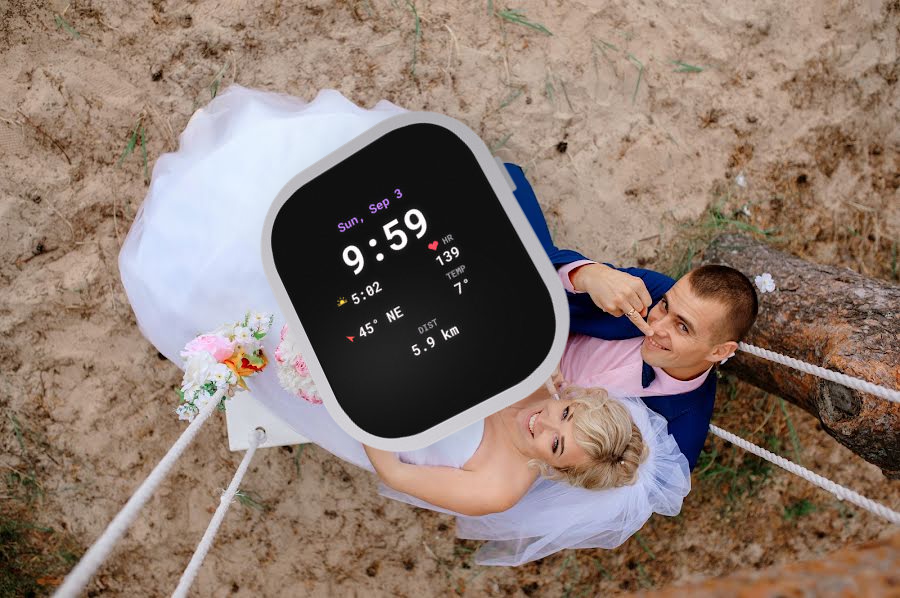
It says 9.59
